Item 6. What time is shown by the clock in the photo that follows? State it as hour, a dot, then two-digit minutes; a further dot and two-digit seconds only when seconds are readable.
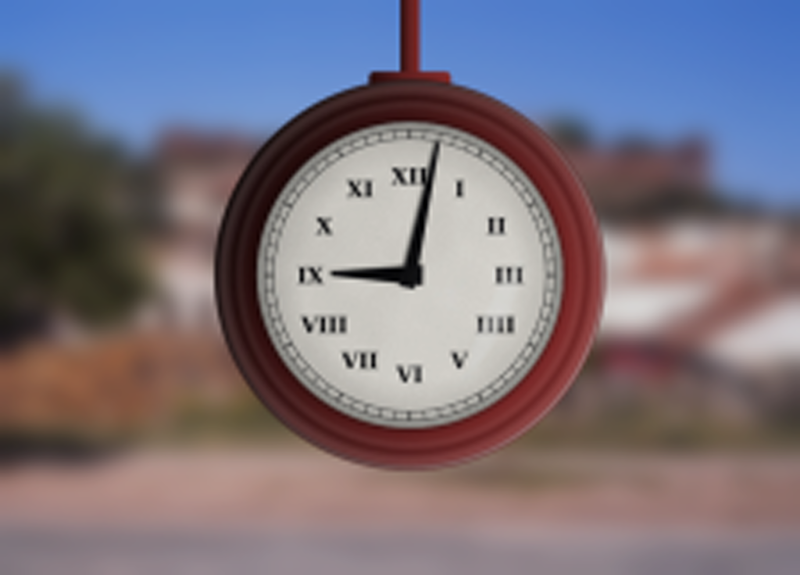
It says 9.02
